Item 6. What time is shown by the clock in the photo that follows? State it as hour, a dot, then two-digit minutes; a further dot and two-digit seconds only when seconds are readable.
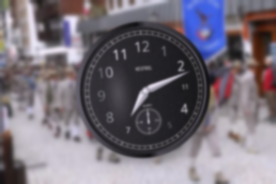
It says 7.12
